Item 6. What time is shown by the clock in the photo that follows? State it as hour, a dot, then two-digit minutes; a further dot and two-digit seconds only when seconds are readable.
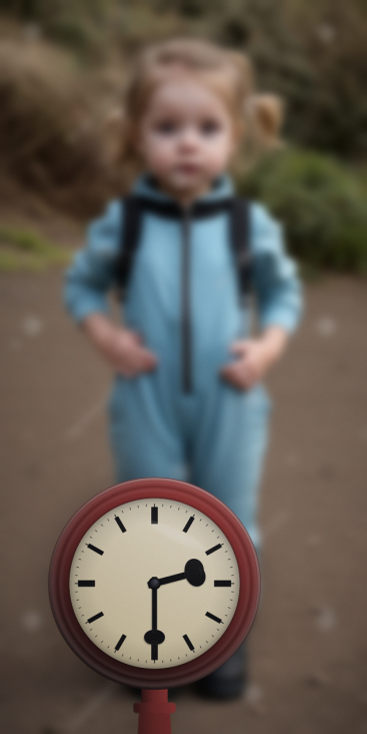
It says 2.30
